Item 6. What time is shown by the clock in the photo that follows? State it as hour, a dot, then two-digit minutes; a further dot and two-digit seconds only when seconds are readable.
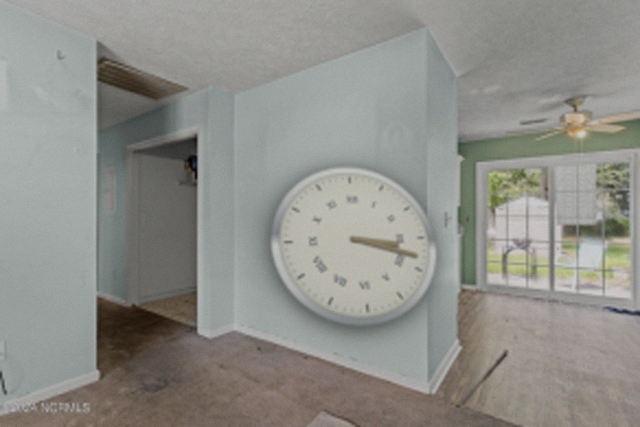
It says 3.18
